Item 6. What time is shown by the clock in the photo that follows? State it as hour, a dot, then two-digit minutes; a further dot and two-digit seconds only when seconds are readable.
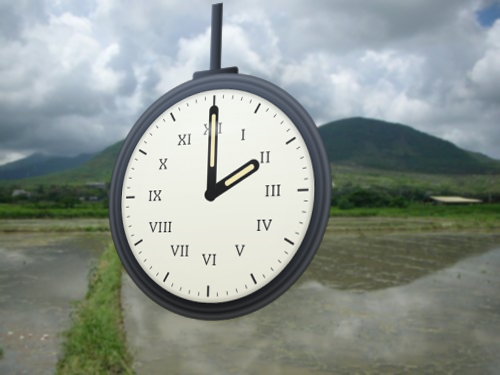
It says 2.00
